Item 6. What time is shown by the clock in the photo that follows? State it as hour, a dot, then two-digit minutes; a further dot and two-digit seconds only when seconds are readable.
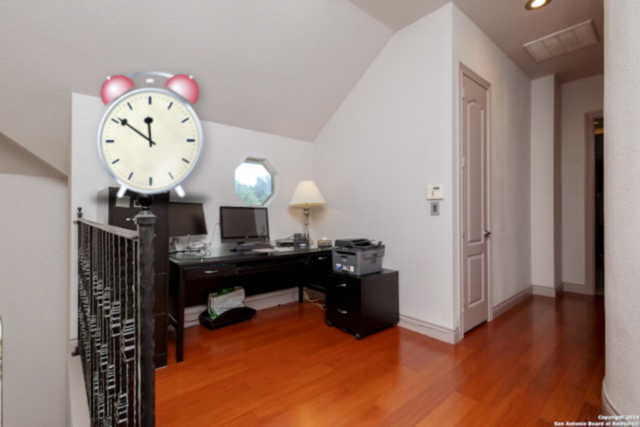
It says 11.51
